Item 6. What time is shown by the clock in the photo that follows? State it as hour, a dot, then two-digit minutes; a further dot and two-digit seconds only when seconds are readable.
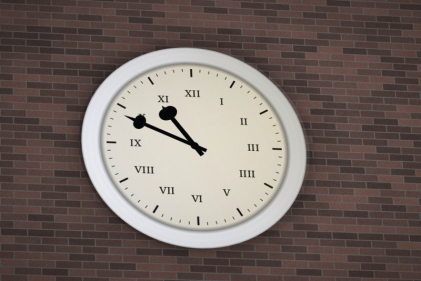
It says 10.49
